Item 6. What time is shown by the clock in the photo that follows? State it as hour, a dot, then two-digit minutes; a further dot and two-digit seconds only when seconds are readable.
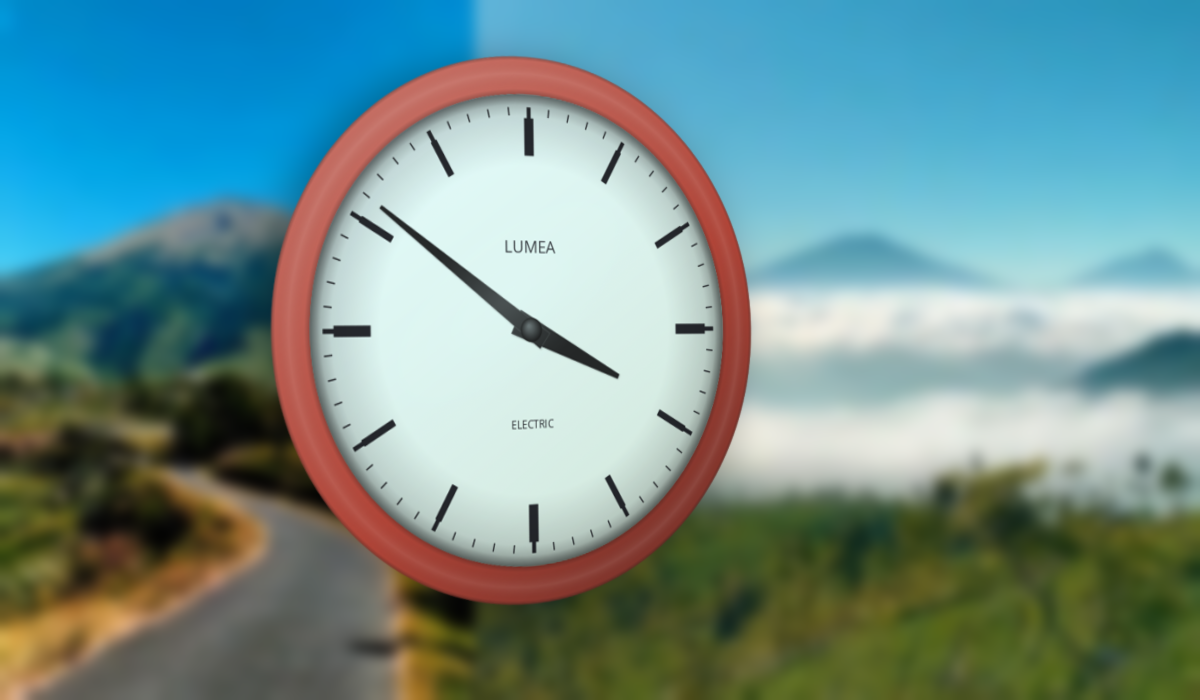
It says 3.51
